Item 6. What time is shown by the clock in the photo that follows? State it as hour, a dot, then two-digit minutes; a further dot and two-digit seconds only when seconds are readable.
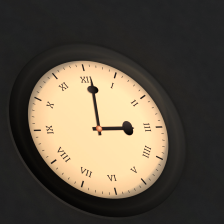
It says 3.01
